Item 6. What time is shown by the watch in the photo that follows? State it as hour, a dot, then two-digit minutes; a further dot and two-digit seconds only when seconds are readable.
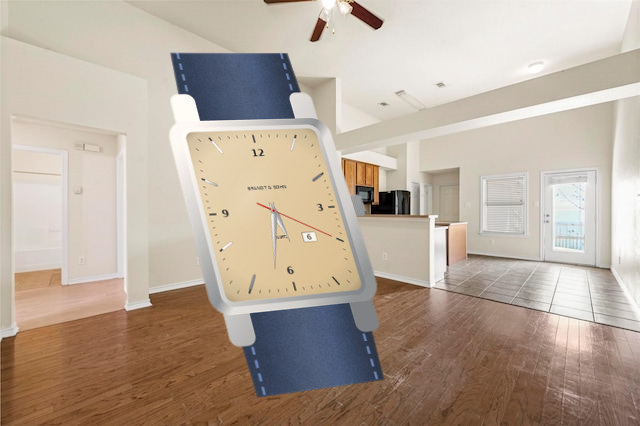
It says 5.32.20
